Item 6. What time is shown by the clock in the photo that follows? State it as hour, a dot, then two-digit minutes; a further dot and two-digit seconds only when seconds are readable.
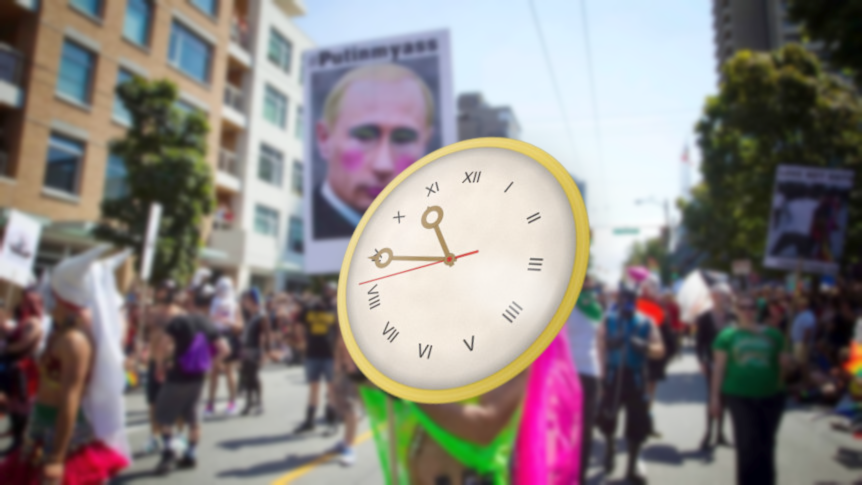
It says 10.44.42
